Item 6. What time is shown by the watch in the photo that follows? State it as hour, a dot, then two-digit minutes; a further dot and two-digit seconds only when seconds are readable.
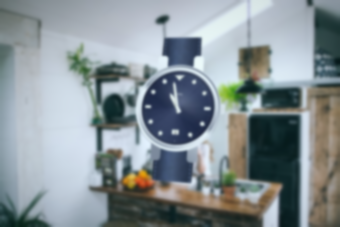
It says 10.58
